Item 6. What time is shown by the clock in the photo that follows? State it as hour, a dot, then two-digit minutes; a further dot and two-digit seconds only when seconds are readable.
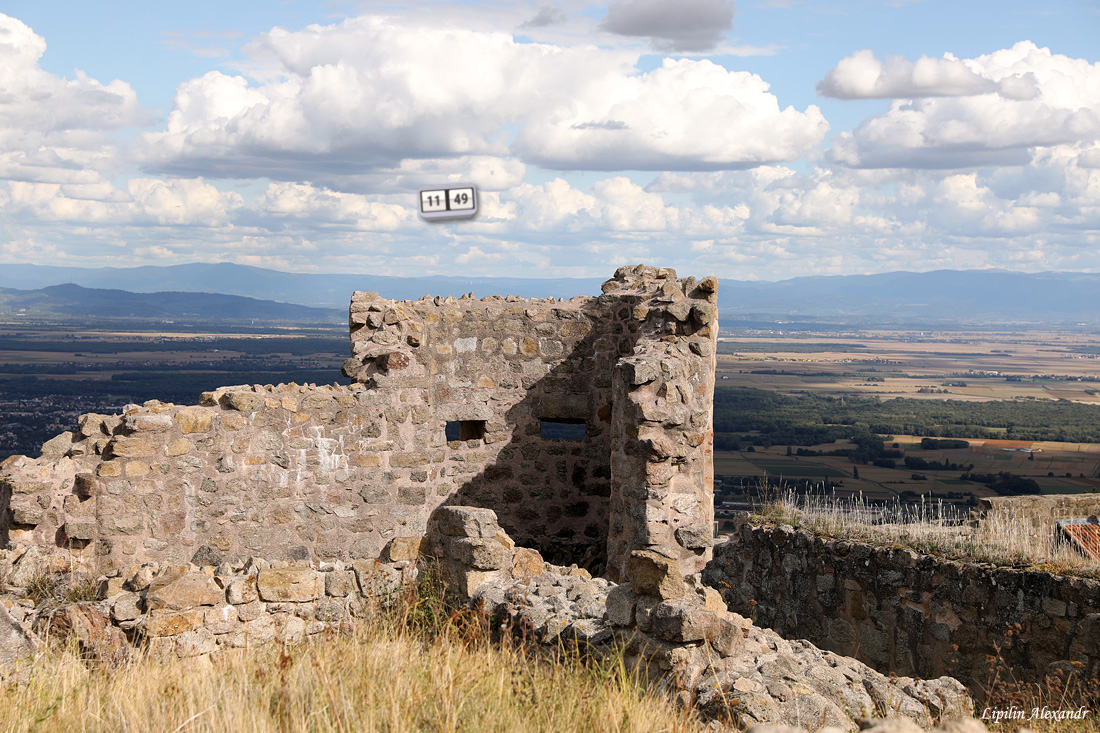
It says 11.49
